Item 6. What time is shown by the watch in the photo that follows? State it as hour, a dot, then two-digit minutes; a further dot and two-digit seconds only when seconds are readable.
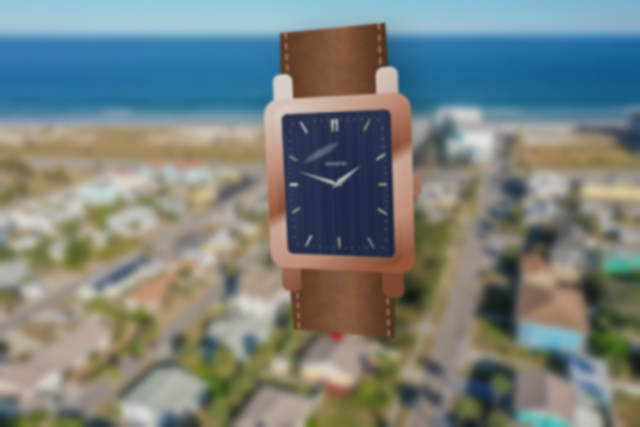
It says 1.48
